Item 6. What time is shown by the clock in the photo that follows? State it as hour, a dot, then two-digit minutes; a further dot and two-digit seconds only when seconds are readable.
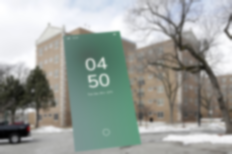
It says 4.50
